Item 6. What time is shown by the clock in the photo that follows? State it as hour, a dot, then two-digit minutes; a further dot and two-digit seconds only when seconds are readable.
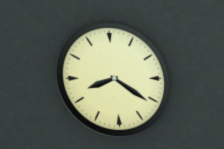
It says 8.21
